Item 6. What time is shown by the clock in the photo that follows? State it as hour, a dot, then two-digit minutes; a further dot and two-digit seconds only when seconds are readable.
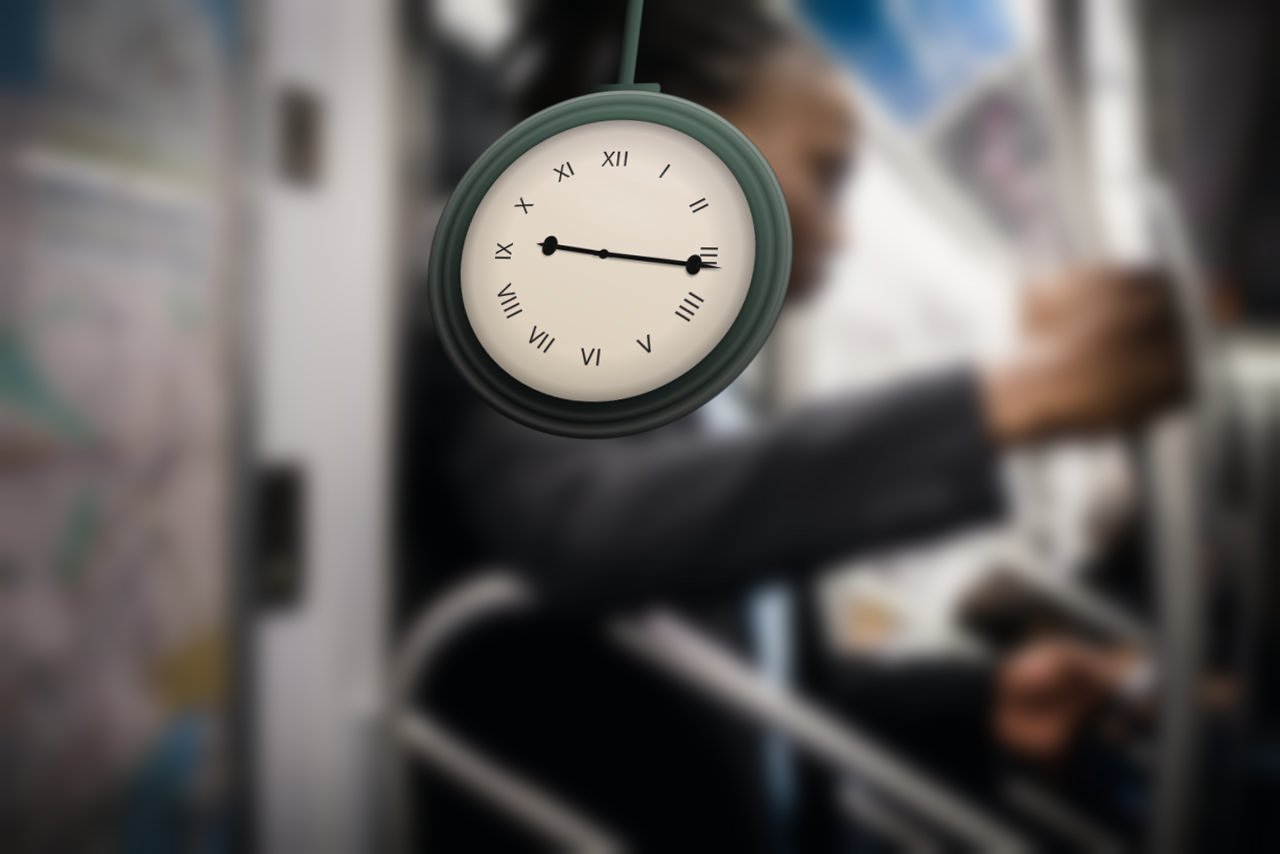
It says 9.16
